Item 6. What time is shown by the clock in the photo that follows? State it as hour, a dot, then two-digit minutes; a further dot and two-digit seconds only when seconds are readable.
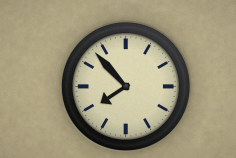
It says 7.53
